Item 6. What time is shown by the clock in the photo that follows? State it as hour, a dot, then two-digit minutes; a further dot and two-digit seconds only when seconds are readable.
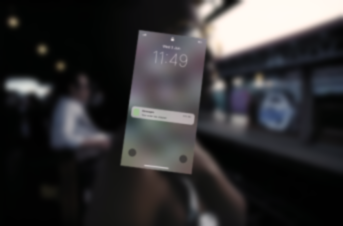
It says 11.49
